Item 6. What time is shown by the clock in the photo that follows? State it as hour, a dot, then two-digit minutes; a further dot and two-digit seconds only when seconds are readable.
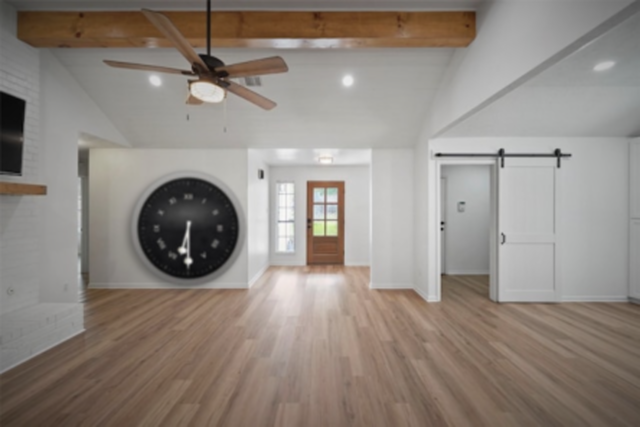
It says 6.30
